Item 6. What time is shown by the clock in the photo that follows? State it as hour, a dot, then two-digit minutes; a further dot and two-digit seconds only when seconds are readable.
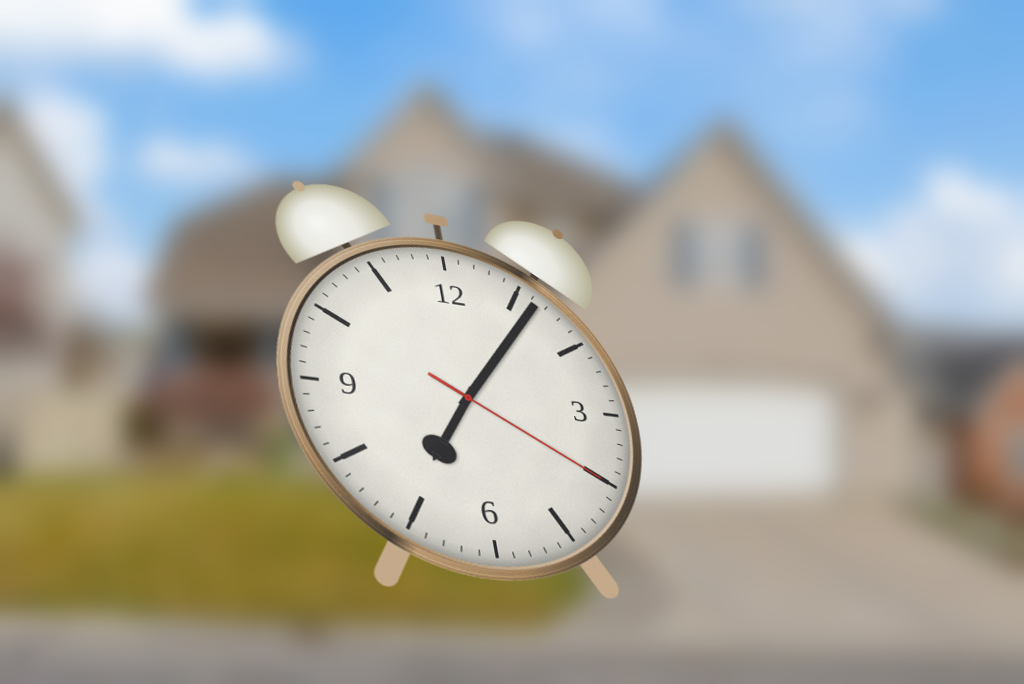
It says 7.06.20
